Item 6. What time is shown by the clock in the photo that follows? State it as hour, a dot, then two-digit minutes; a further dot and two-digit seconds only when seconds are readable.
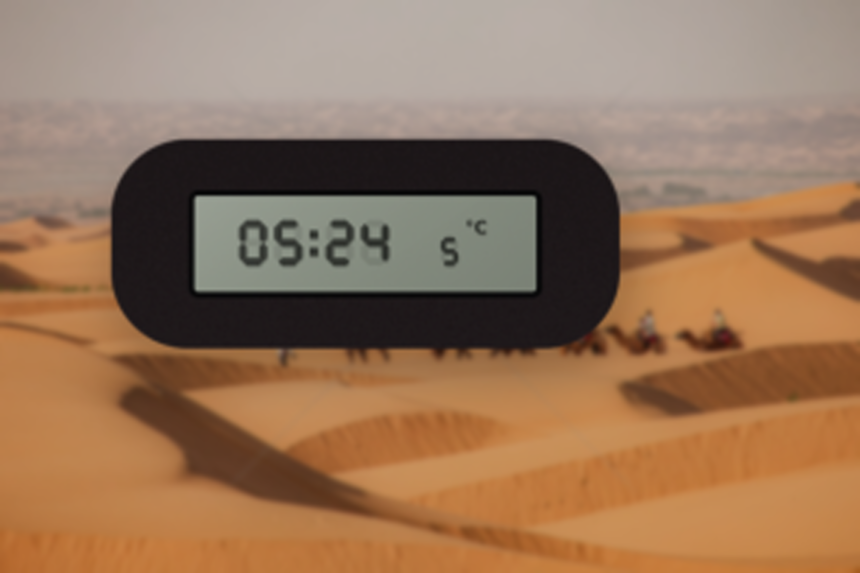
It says 5.24
